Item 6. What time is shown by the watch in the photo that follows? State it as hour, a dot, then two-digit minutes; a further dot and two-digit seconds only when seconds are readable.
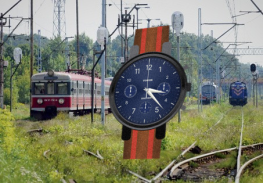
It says 3.23
